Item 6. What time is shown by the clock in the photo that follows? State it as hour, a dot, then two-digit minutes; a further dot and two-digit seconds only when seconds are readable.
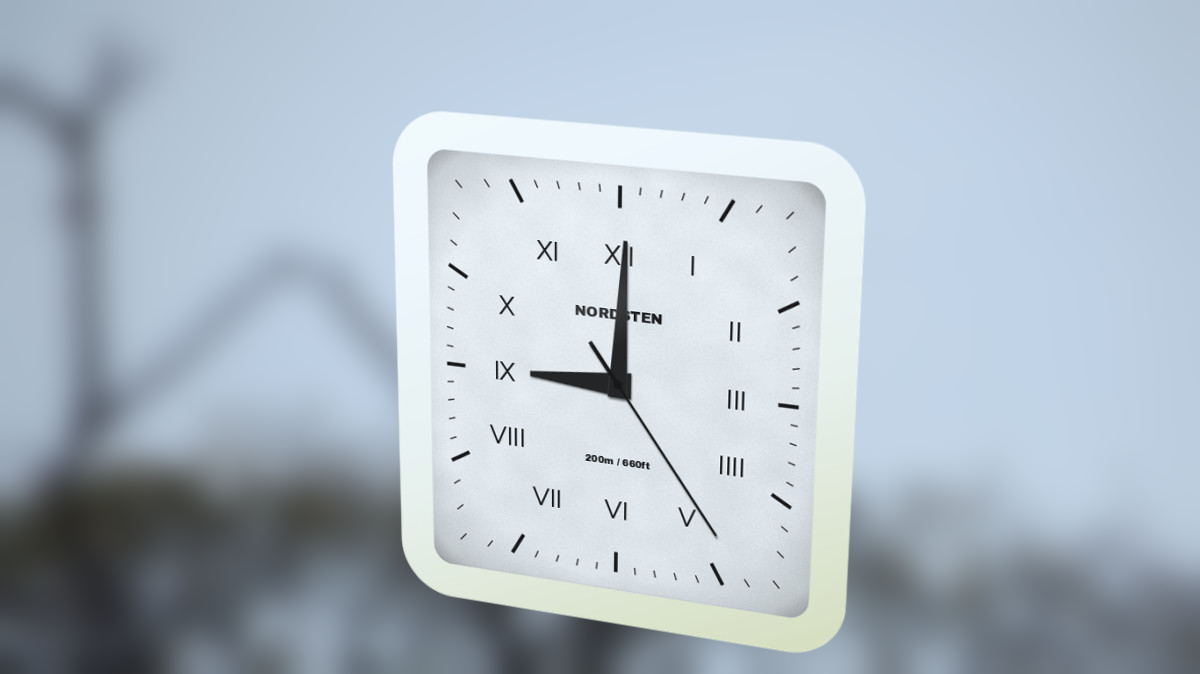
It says 9.00.24
